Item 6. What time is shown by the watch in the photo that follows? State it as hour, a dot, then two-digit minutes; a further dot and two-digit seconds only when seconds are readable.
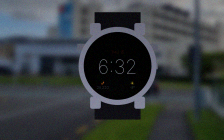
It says 6.32
